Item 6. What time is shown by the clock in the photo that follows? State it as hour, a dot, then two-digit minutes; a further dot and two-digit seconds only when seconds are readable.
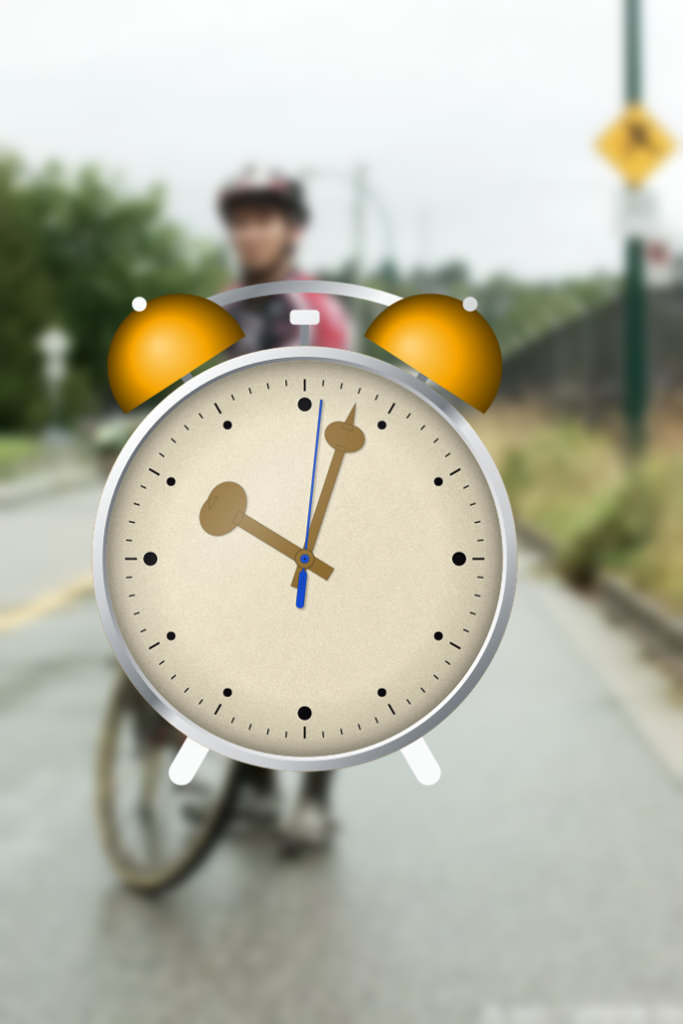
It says 10.03.01
